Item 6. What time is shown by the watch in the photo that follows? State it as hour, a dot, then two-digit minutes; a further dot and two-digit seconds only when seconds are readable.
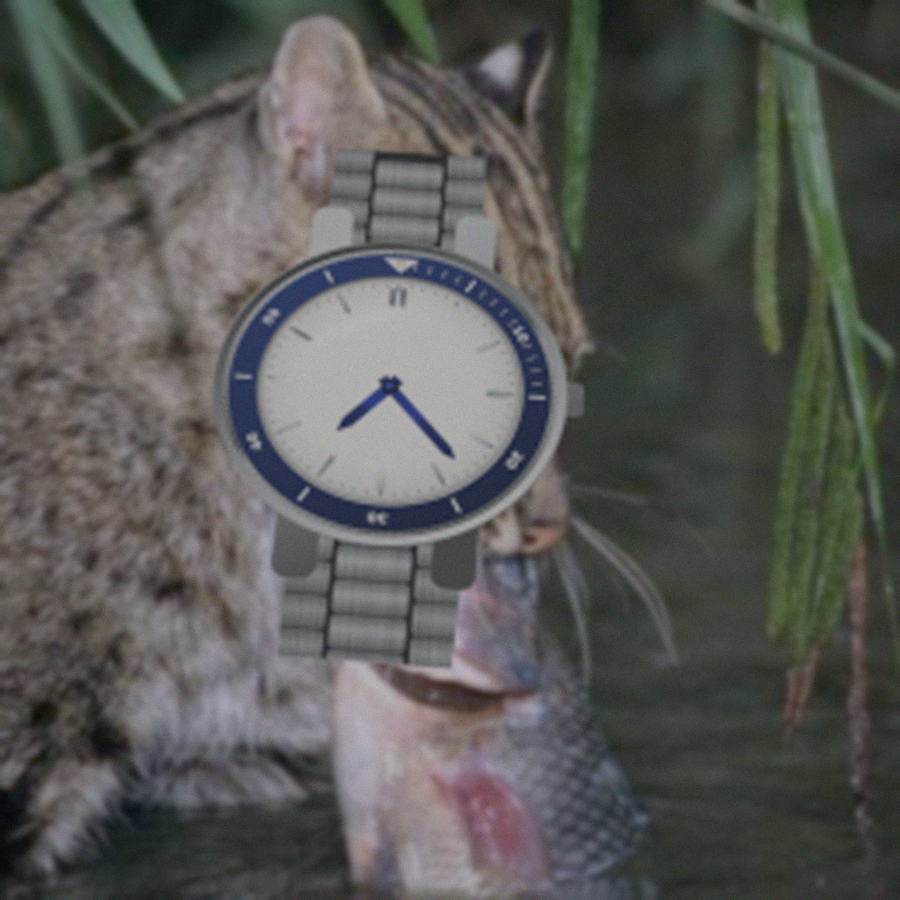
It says 7.23
